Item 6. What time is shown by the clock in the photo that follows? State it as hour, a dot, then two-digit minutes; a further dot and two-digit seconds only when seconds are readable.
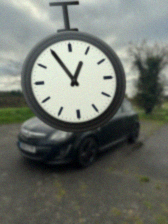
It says 12.55
